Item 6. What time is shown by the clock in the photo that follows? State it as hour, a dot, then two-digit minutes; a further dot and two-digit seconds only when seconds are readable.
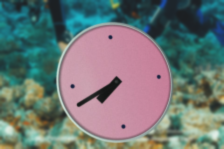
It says 7.41
